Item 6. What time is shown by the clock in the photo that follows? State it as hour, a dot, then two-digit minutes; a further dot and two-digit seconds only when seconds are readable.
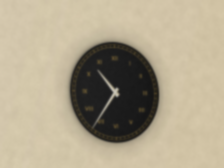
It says 10.36
